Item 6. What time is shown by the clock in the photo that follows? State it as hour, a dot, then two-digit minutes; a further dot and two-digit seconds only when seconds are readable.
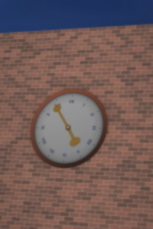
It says 4.54
